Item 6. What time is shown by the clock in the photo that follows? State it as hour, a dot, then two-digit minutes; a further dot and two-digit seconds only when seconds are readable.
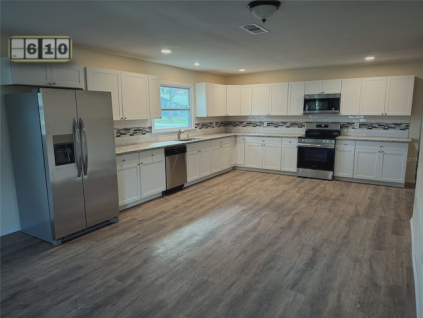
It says 6.10
